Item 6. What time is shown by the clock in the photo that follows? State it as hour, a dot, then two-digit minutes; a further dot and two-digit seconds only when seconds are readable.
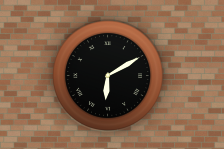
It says 6.10
